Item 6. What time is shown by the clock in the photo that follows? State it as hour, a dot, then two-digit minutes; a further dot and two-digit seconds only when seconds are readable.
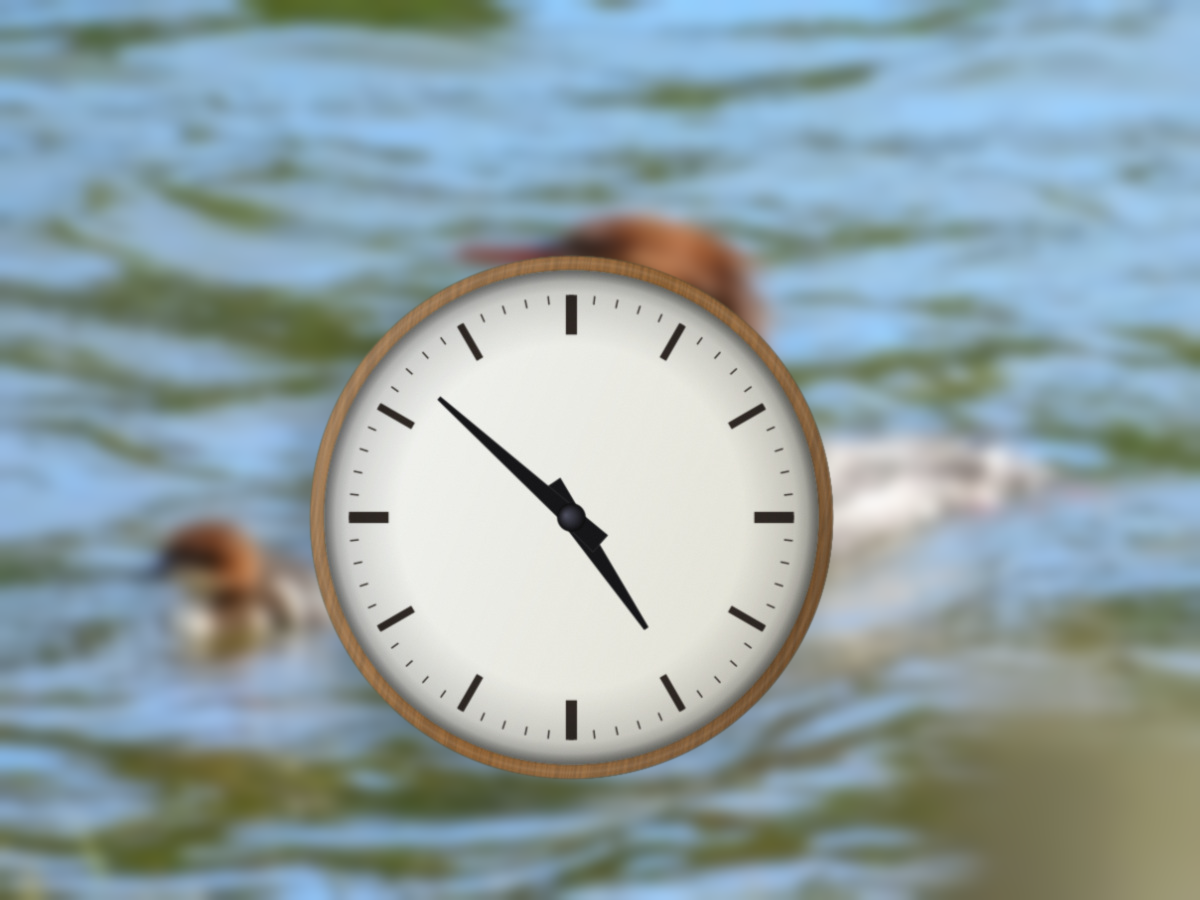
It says 4.52
